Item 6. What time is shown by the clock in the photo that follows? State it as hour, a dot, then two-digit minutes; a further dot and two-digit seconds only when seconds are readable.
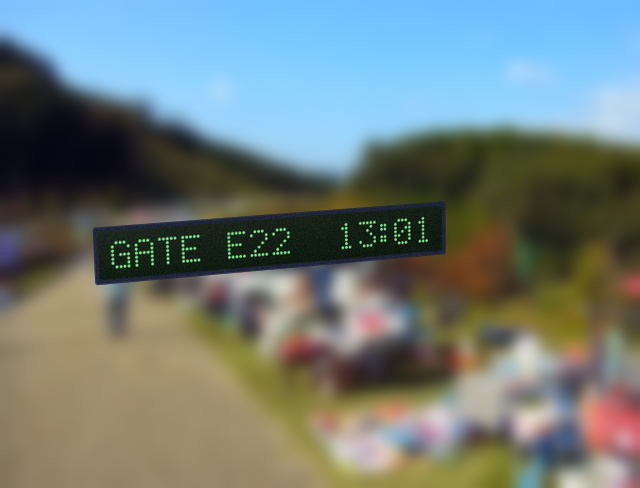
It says 13.01
